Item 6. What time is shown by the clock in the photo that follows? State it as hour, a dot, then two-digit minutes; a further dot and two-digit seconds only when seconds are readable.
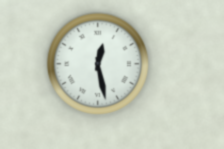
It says 12.28
